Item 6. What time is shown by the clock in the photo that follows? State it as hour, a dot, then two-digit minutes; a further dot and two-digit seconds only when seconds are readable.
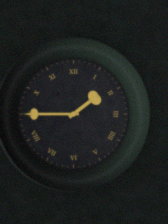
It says 1.45
